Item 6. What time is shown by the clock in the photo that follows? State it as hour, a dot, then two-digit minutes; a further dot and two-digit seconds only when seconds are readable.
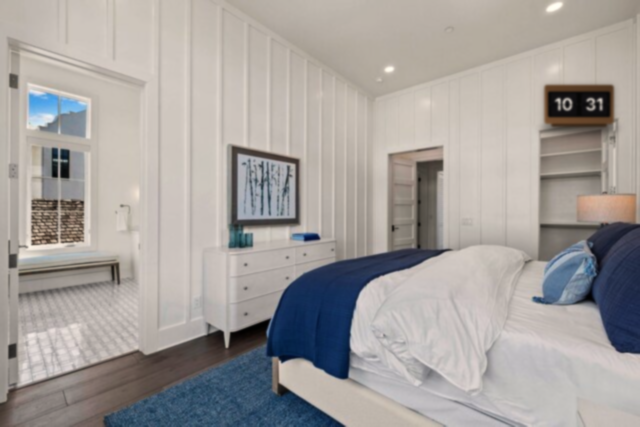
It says 10.31
